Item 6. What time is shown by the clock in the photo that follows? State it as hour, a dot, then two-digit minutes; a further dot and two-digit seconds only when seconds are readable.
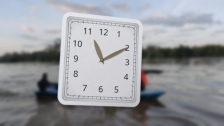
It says 11.10
